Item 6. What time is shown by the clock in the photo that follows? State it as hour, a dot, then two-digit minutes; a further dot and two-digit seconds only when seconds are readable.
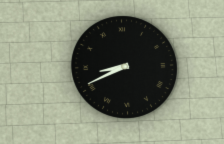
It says 8.41
